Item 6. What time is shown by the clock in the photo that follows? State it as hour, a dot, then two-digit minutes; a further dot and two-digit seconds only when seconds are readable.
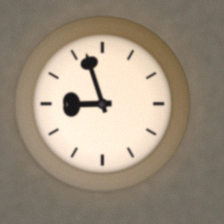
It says 8.57
